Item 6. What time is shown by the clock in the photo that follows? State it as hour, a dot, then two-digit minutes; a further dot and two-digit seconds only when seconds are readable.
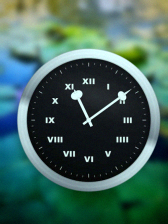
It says 11.09
